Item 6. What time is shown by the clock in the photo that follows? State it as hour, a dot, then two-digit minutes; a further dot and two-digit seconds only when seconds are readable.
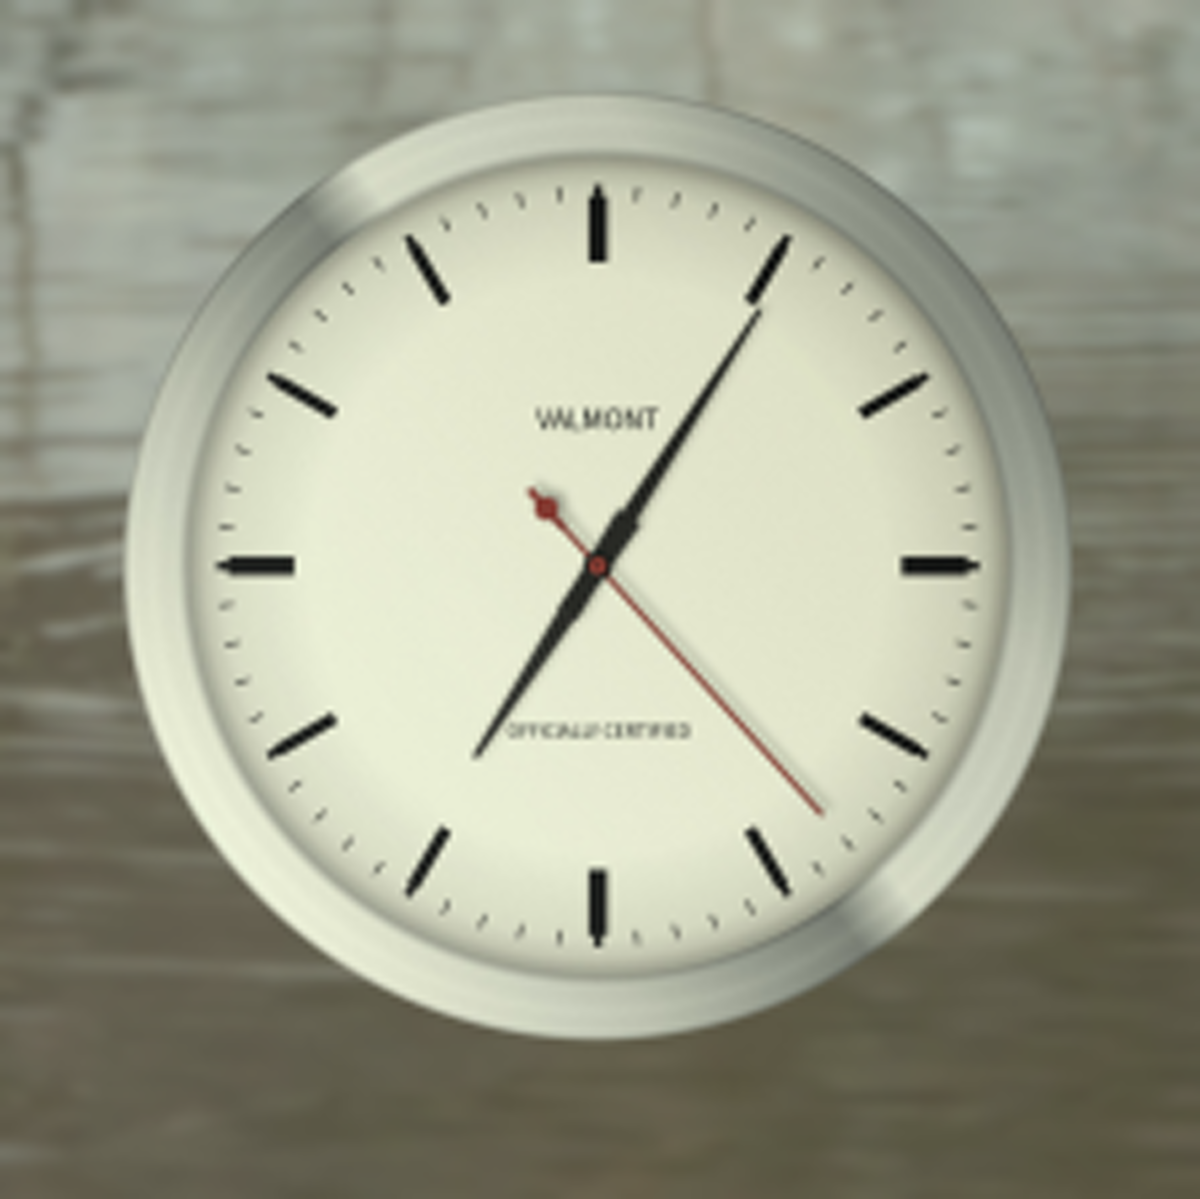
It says 7.05.23
